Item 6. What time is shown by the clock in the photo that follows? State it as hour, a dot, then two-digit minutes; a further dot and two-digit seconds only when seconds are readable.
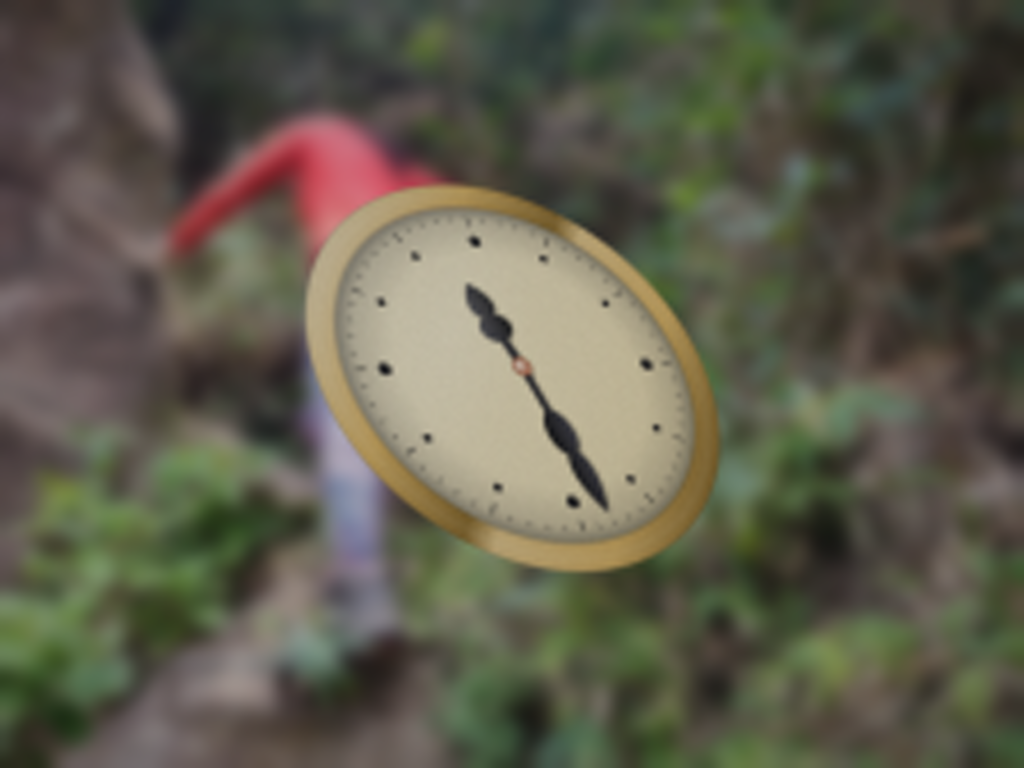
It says 11.28
